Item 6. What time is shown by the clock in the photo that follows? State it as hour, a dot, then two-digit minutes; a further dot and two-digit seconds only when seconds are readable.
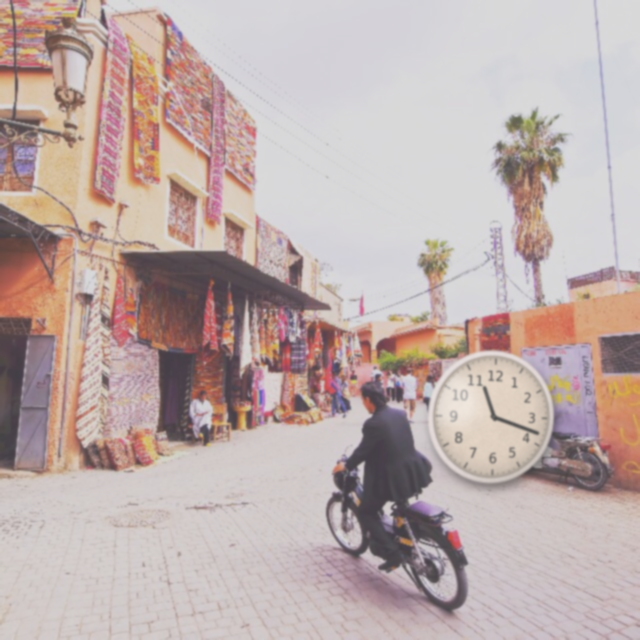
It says 11.18
